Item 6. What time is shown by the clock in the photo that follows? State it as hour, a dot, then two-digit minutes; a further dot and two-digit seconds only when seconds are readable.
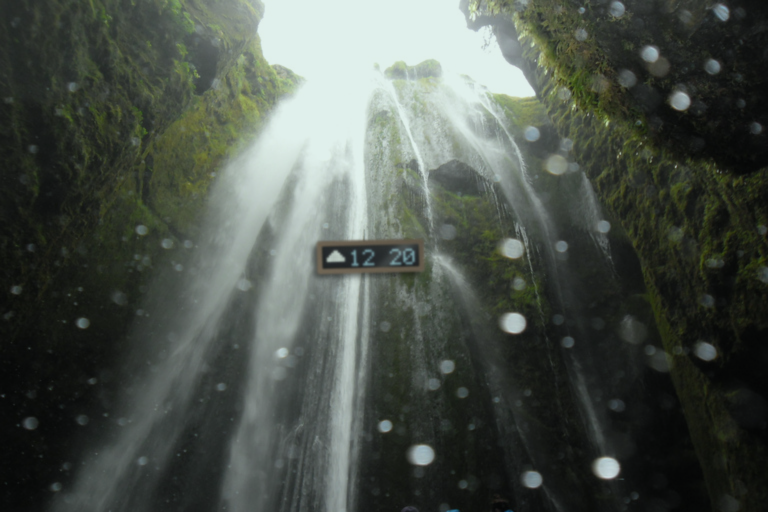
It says 12.20
